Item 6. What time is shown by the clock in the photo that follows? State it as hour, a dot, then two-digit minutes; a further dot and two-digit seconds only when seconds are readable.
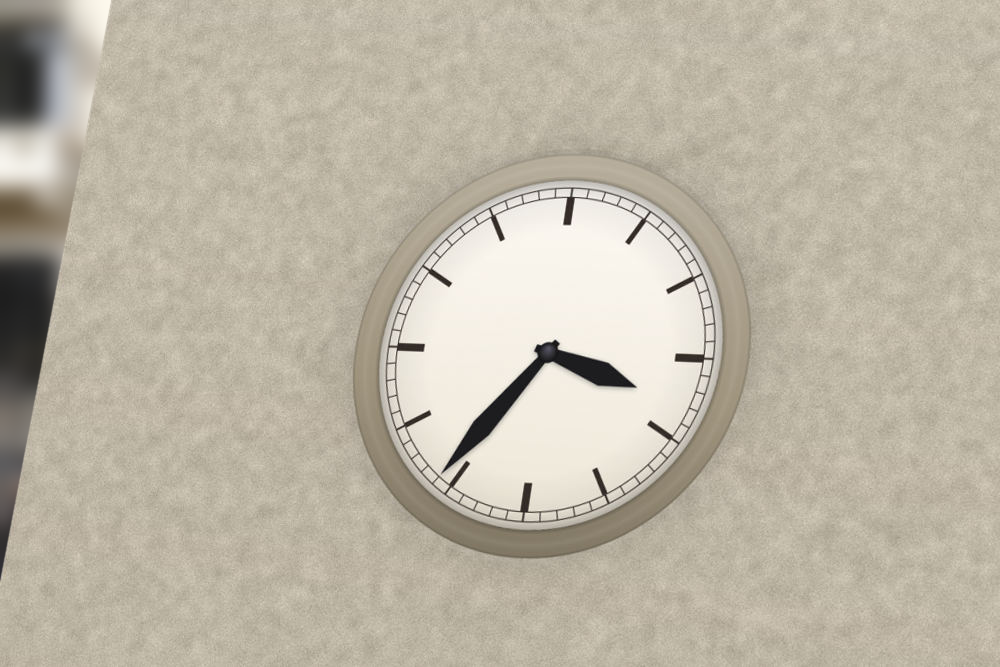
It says 3.36
